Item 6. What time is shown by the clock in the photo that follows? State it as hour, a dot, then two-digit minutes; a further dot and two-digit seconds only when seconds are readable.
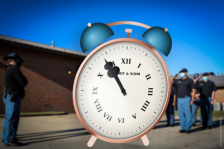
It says 10.54
